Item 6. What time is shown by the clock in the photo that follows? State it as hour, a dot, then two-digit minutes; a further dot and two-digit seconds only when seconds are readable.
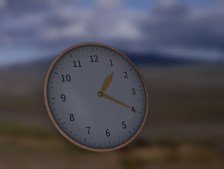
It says 1.20
